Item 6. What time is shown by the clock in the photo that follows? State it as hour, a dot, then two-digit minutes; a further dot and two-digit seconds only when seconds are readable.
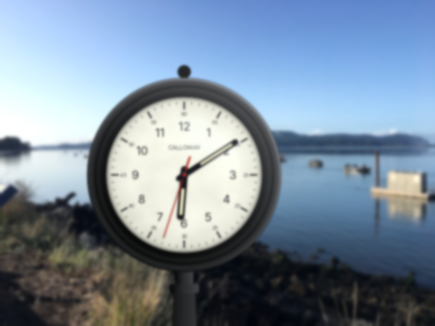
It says 6.09.33
